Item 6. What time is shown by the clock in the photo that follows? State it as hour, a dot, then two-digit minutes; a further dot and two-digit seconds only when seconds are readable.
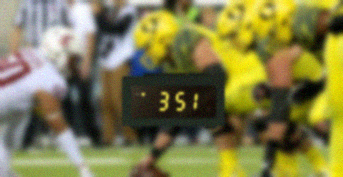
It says 3.51
